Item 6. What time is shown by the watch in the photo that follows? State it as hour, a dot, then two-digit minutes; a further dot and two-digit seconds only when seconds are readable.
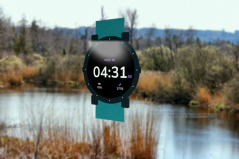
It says 4.31
